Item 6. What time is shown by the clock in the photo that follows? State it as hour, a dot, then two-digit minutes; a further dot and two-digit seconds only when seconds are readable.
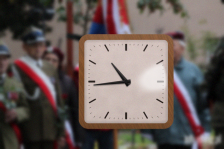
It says 10.44
